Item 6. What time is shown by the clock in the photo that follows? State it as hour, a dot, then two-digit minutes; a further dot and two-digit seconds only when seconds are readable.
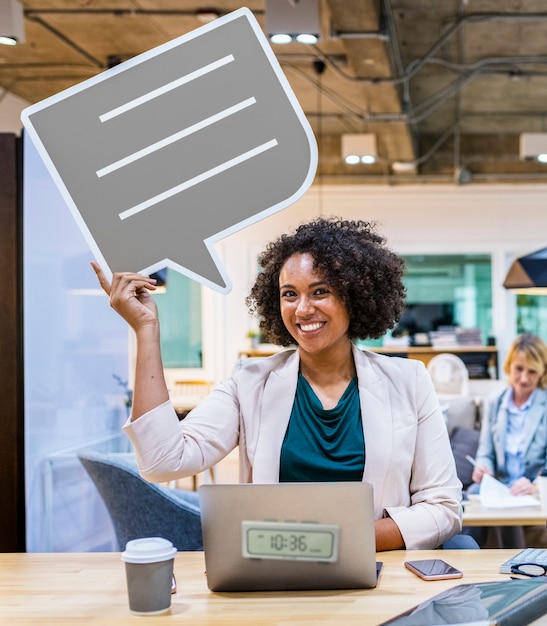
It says 10.36
